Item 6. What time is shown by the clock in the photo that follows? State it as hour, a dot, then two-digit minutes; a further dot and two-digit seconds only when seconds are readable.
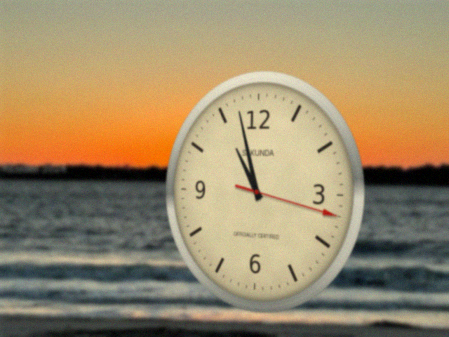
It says 10.57.17
